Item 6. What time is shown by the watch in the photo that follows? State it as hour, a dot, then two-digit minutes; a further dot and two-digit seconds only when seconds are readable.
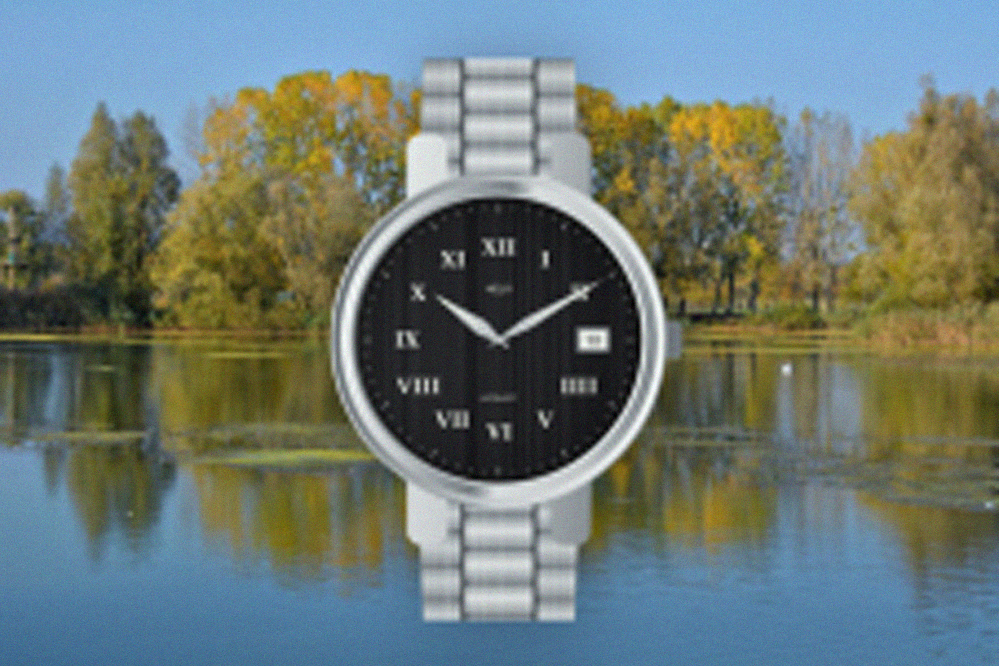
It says 10.10
